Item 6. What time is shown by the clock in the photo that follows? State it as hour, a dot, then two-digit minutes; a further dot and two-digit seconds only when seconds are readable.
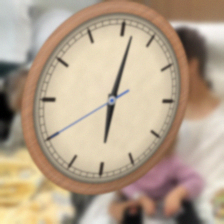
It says 6.01.40
